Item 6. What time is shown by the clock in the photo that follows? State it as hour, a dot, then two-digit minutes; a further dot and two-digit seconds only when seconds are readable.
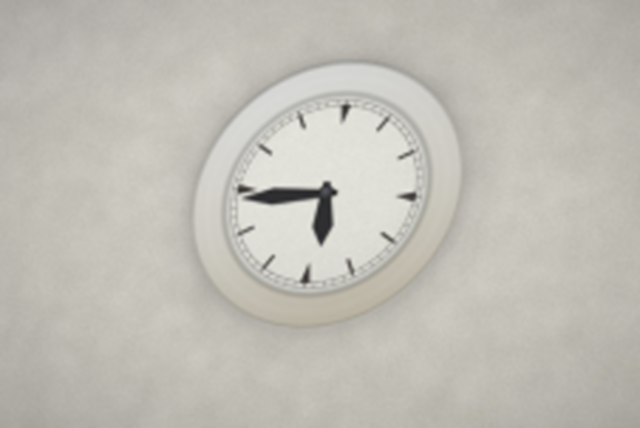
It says 5.44
